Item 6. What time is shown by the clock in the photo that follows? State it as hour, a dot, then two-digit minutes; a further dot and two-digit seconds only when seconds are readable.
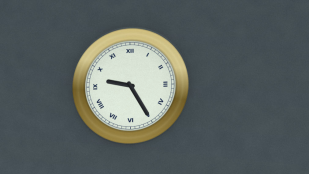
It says 9.25
